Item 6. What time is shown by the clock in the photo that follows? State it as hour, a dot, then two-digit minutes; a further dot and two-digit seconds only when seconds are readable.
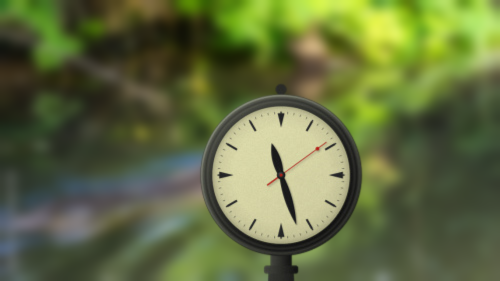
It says 11.27.09
